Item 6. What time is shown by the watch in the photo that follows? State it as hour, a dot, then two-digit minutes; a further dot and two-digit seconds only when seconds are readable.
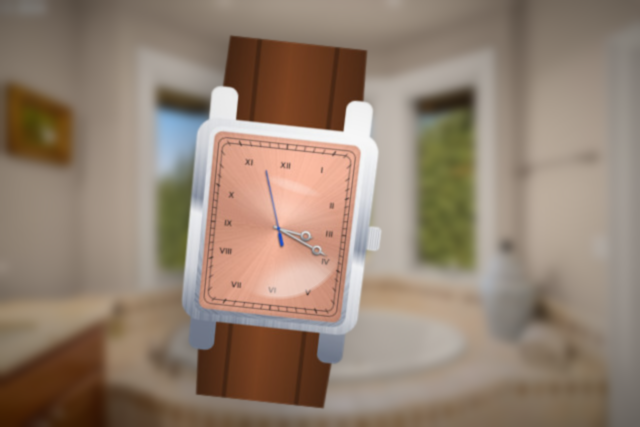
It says 3.18.57
